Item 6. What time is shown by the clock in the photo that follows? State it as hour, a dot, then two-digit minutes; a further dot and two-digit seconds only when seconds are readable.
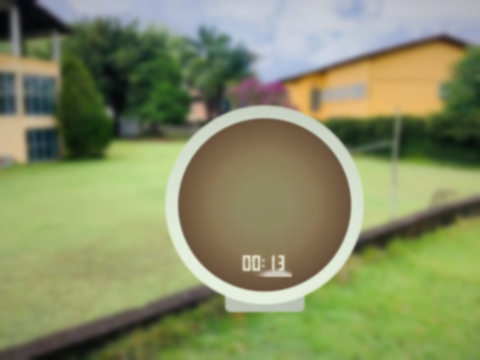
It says 0.13
